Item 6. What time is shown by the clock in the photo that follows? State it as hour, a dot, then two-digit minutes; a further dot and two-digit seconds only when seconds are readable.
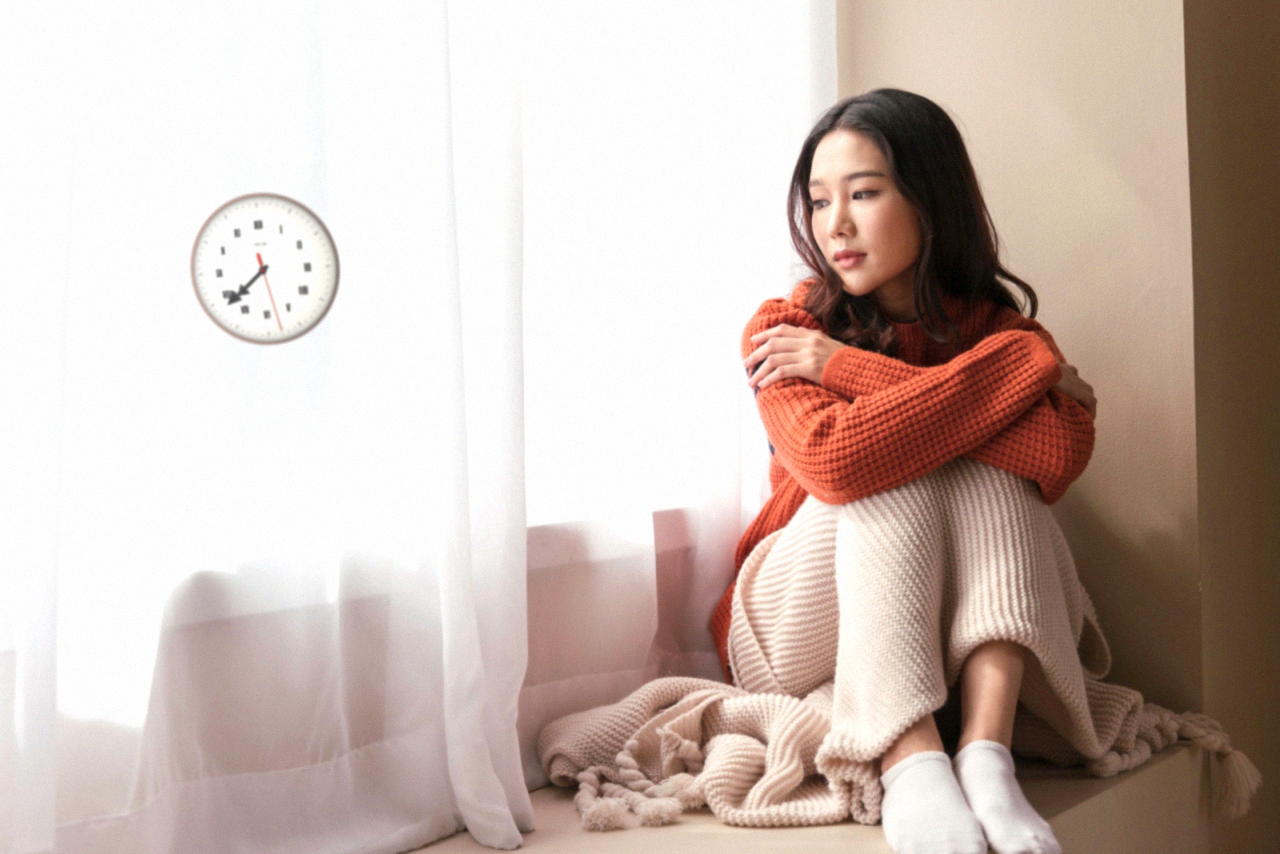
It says 7.38.28
